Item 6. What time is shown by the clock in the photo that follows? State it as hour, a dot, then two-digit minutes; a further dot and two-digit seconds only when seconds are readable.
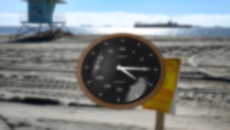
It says 4.15
